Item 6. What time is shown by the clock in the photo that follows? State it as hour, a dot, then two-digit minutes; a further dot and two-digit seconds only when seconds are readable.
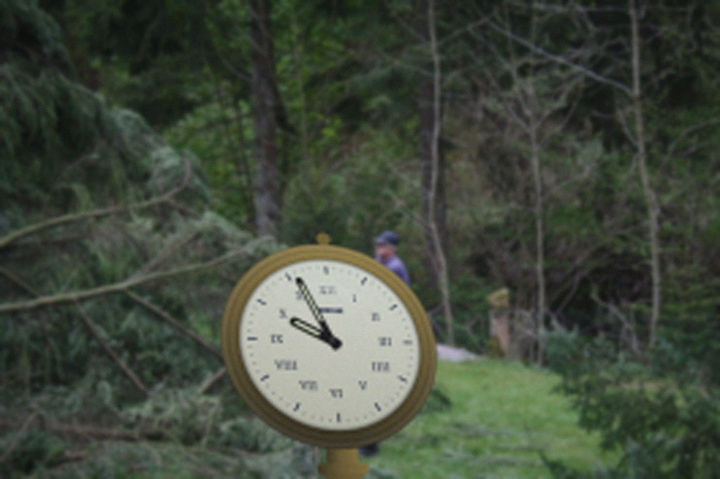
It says 9.56
